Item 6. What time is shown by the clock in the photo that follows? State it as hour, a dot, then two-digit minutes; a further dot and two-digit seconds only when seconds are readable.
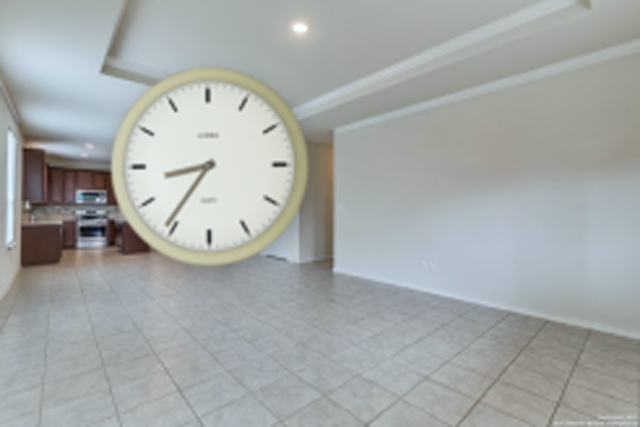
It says 8.36
